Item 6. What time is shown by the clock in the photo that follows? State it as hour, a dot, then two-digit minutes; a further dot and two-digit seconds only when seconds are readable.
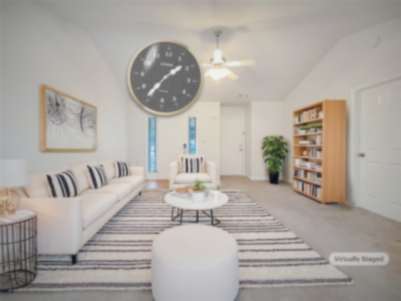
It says 1.36
